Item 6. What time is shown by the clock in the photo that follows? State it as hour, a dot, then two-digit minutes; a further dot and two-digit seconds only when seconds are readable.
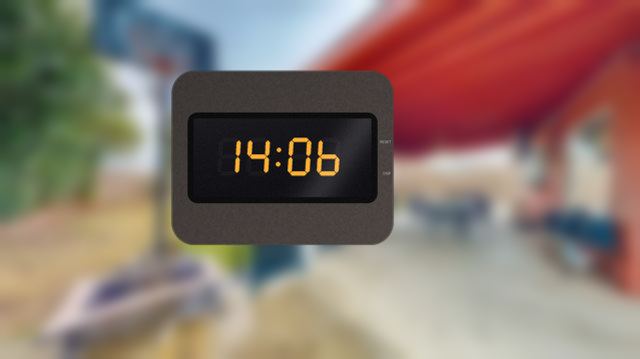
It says 14.06
